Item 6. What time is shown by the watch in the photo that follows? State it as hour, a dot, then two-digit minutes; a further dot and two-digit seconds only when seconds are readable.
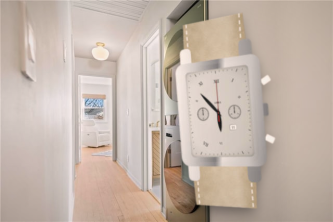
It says 5.53
